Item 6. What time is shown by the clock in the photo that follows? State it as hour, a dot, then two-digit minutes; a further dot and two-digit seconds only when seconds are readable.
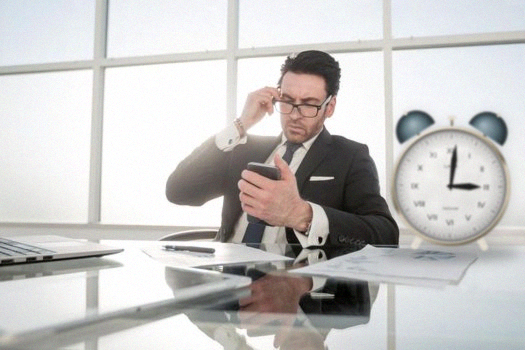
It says 3.01
